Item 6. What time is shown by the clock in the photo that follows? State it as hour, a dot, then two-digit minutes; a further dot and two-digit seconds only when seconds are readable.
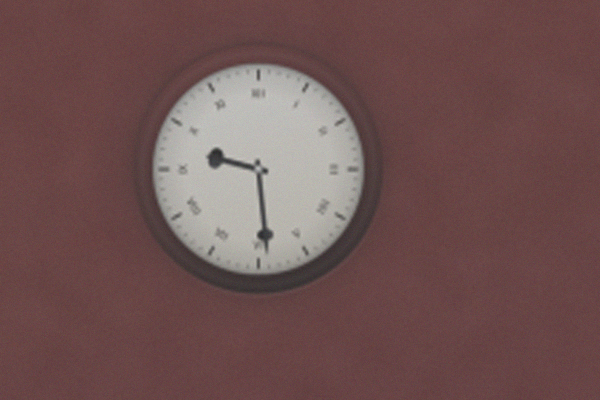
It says 9.29
